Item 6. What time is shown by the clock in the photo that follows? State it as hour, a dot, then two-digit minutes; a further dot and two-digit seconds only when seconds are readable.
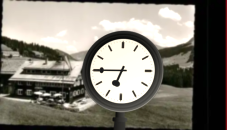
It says 6.45
